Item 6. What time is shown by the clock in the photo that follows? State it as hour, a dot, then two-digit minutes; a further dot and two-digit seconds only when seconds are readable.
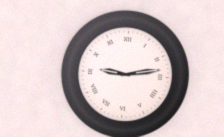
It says 9.13
